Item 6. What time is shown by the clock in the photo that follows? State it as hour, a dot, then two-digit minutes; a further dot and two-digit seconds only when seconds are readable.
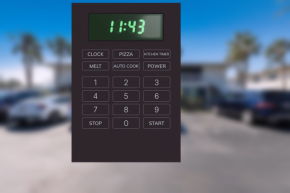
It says 11.43
